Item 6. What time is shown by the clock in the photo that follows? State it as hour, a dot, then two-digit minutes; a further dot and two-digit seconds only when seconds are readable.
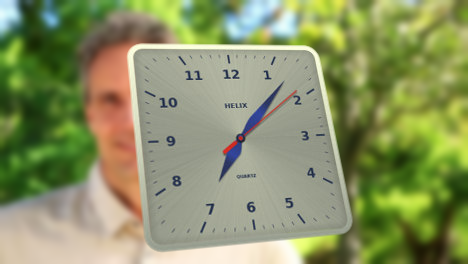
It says 7.07.09
